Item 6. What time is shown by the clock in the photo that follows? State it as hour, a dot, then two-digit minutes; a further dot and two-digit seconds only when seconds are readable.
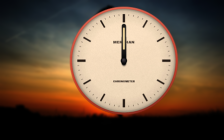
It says 12.00
